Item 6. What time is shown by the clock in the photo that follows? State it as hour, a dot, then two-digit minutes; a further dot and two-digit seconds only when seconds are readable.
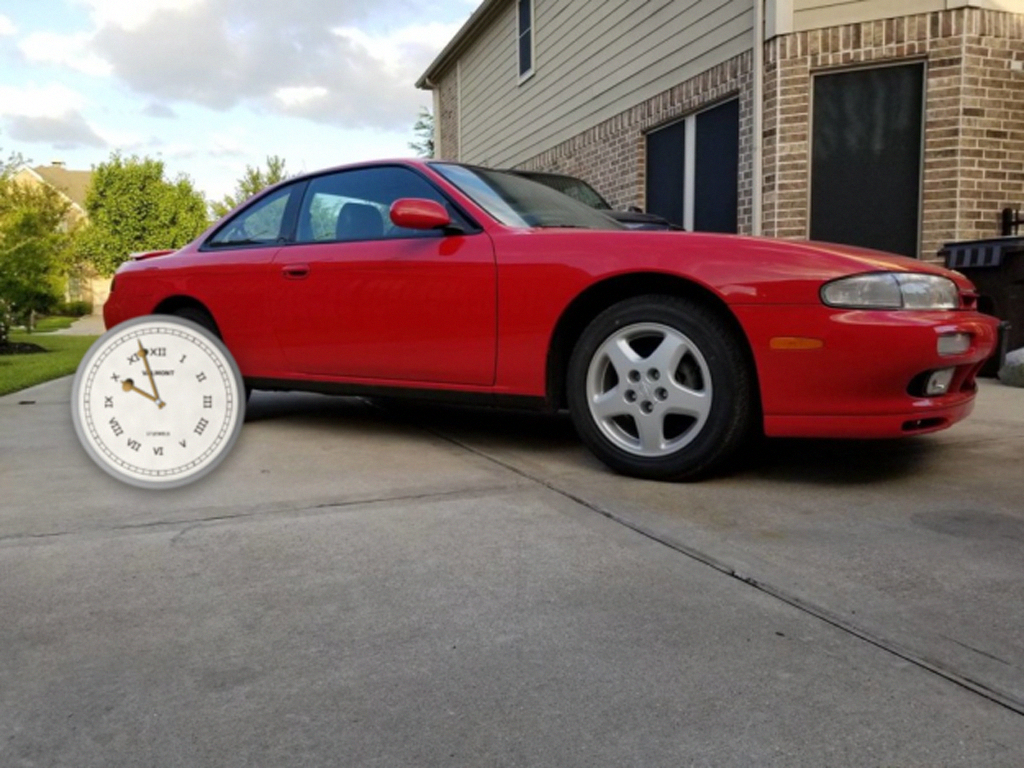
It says 9.57
